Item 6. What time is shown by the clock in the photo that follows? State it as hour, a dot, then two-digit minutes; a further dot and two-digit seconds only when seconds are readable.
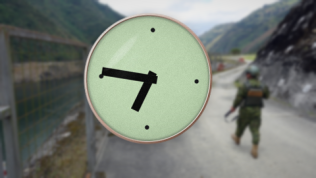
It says 6.46
